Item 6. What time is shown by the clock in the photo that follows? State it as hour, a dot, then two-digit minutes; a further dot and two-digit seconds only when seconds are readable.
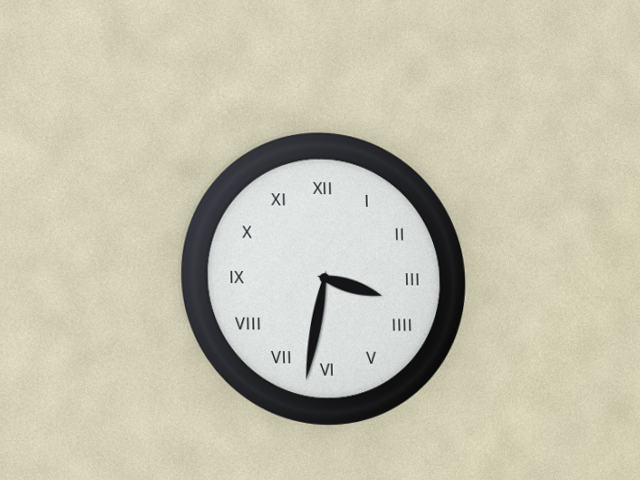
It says 3.32
